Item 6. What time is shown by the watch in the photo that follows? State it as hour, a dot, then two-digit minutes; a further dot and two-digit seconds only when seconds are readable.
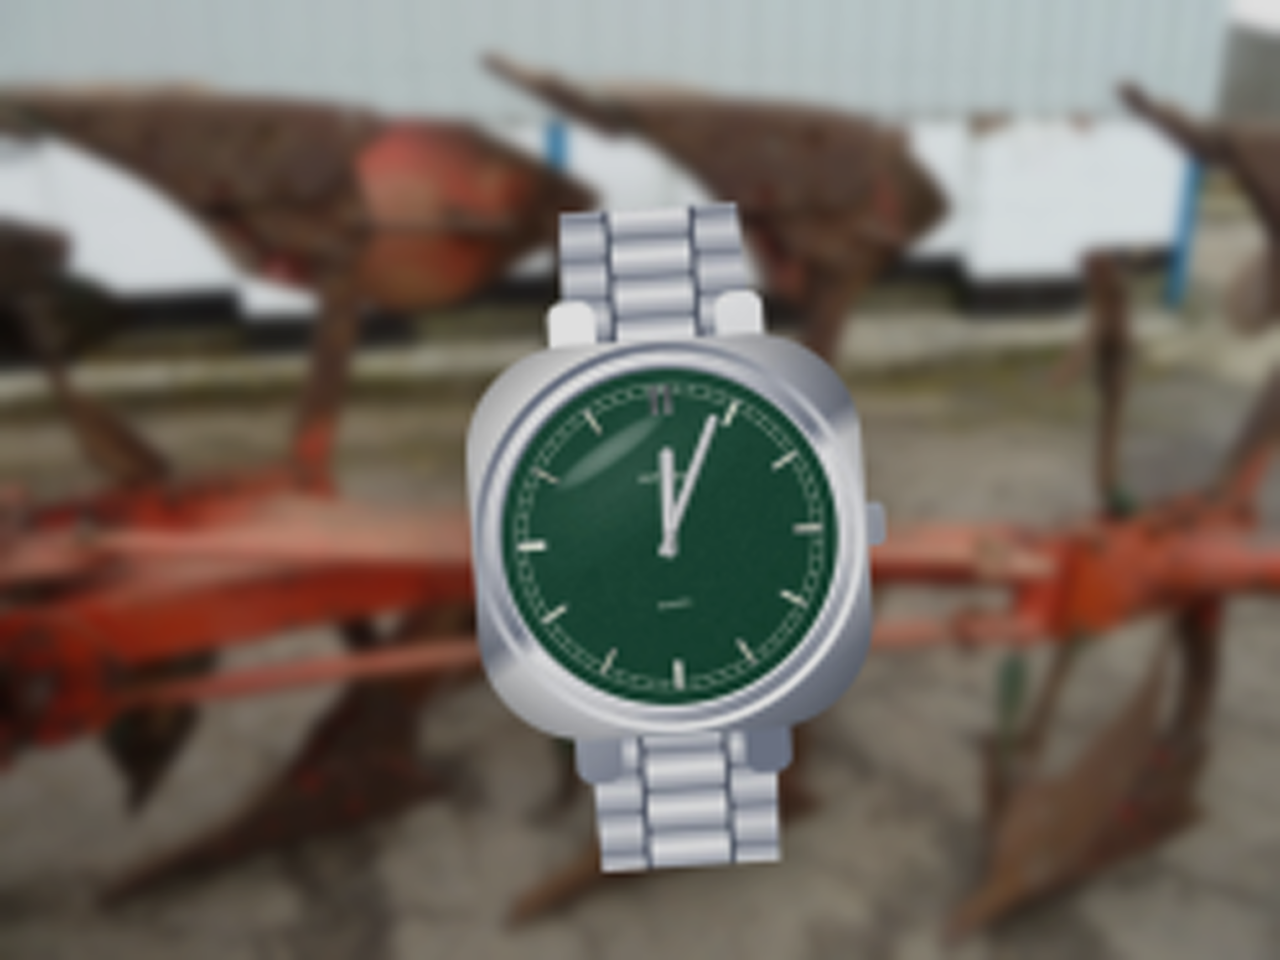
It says 12.04
